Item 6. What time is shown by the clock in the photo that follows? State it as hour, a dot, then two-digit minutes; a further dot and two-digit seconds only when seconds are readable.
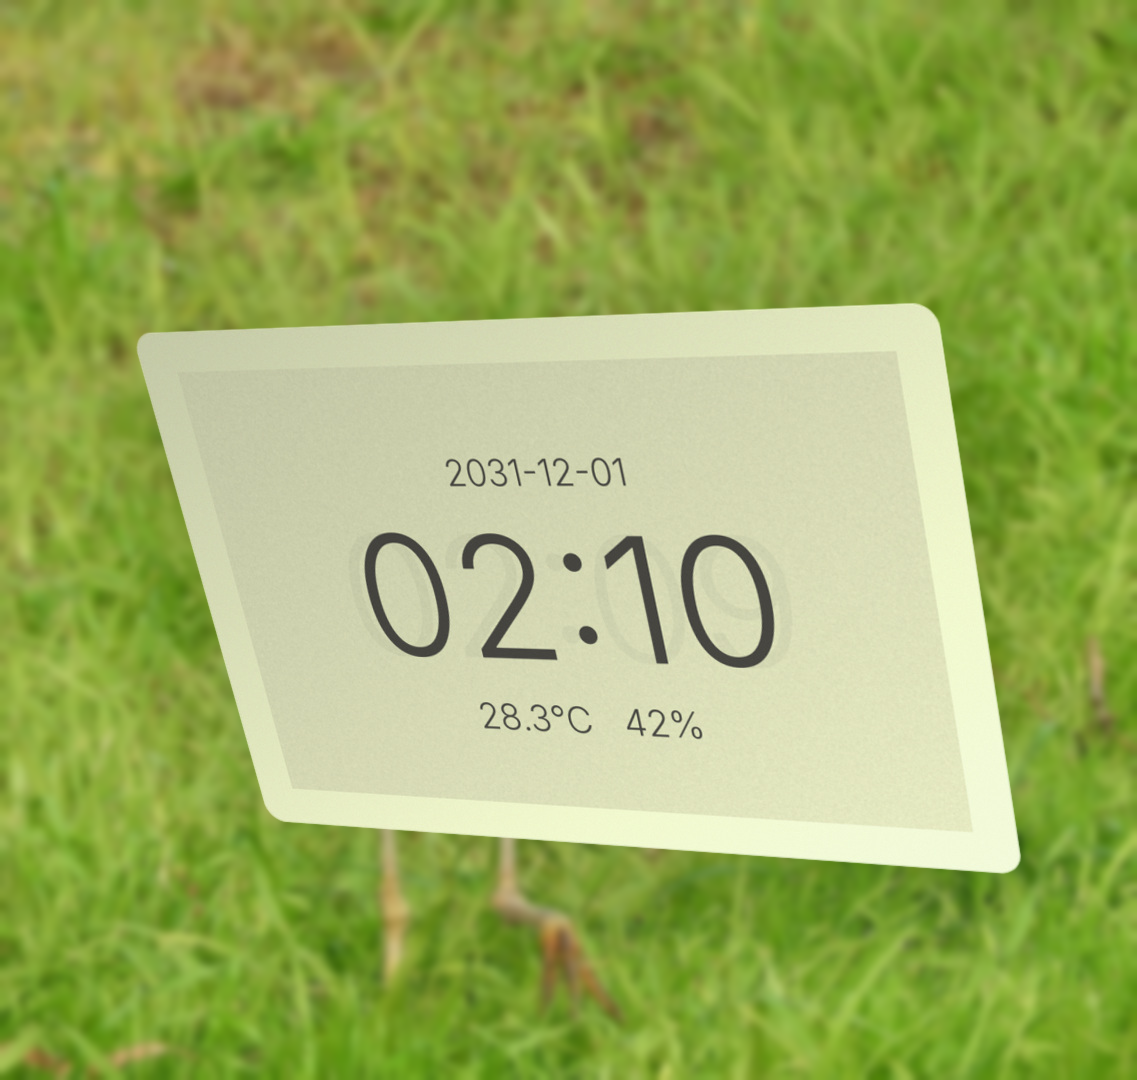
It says 2.10
